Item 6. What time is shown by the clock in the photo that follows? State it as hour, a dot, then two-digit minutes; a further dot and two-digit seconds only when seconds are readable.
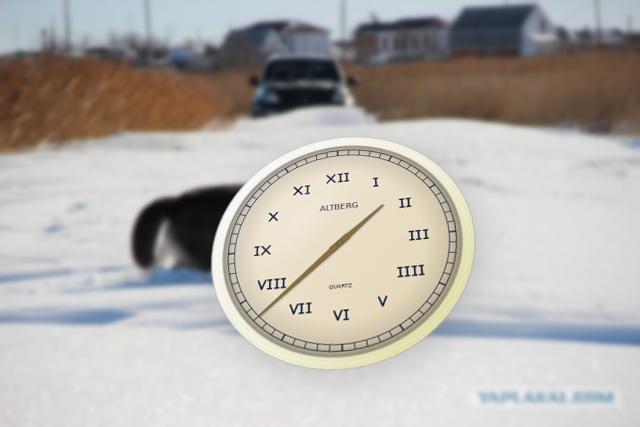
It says 1.38
